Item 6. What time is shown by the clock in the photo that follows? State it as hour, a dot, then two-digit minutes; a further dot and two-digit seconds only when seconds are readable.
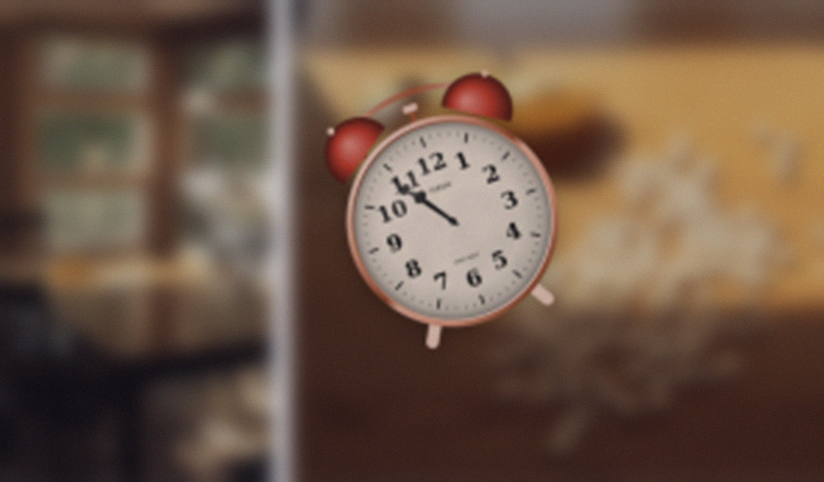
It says 10.54
